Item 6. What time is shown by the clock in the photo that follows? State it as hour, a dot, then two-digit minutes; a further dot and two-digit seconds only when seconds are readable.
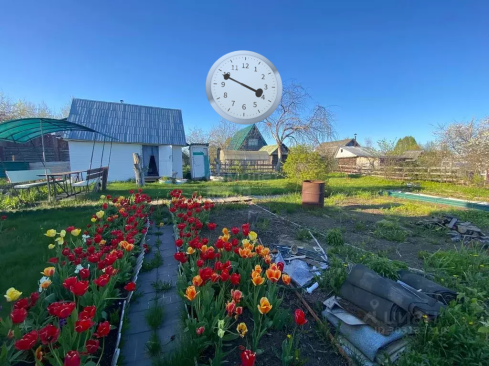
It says 3.49
